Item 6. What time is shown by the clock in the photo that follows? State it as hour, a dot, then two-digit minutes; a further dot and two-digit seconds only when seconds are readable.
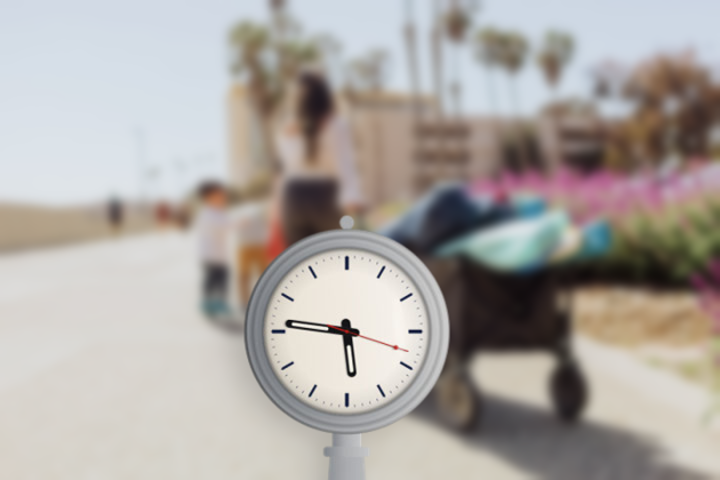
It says 5.46.18
